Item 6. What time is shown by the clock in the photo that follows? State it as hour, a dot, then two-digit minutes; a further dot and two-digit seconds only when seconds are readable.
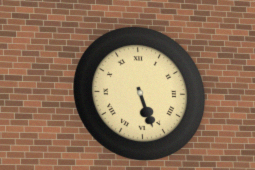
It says 5.27
